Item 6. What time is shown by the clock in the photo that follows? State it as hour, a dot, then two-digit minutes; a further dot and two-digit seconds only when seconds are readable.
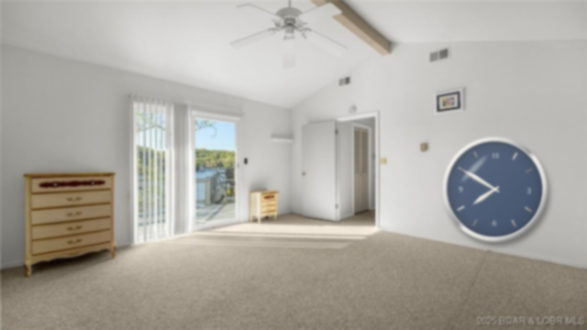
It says 7.50
